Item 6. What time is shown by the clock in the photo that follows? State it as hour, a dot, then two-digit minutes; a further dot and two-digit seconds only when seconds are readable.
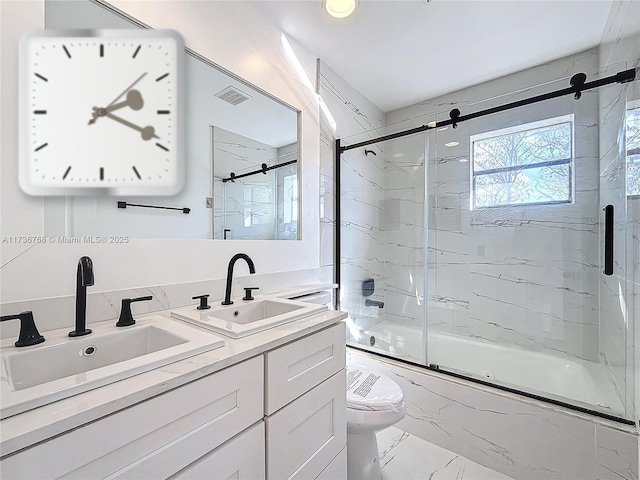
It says 2.19.08
